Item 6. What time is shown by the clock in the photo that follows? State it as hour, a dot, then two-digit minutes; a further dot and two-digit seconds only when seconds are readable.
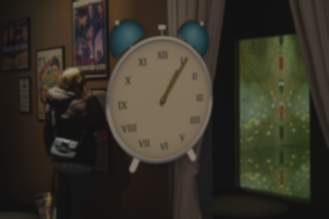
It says 1.06
